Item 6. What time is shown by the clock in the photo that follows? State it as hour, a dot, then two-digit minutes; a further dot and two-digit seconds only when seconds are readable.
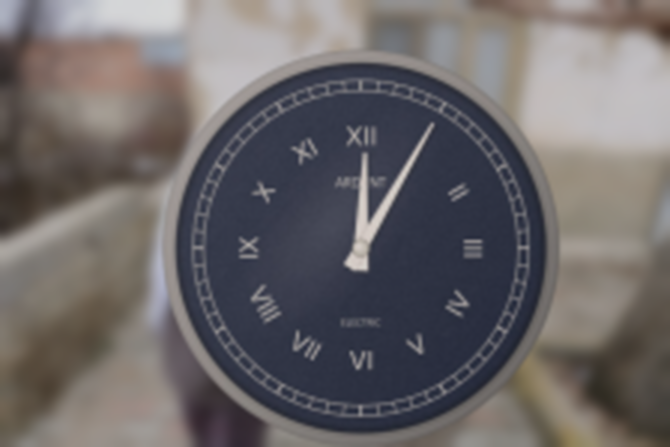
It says 12.05
